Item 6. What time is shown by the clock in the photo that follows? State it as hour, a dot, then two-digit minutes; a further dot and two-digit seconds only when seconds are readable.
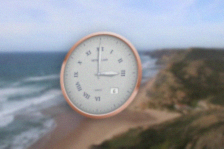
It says 3.00
